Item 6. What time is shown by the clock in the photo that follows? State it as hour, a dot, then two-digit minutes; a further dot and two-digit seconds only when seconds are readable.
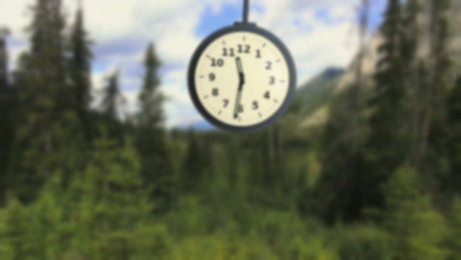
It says 11.31
